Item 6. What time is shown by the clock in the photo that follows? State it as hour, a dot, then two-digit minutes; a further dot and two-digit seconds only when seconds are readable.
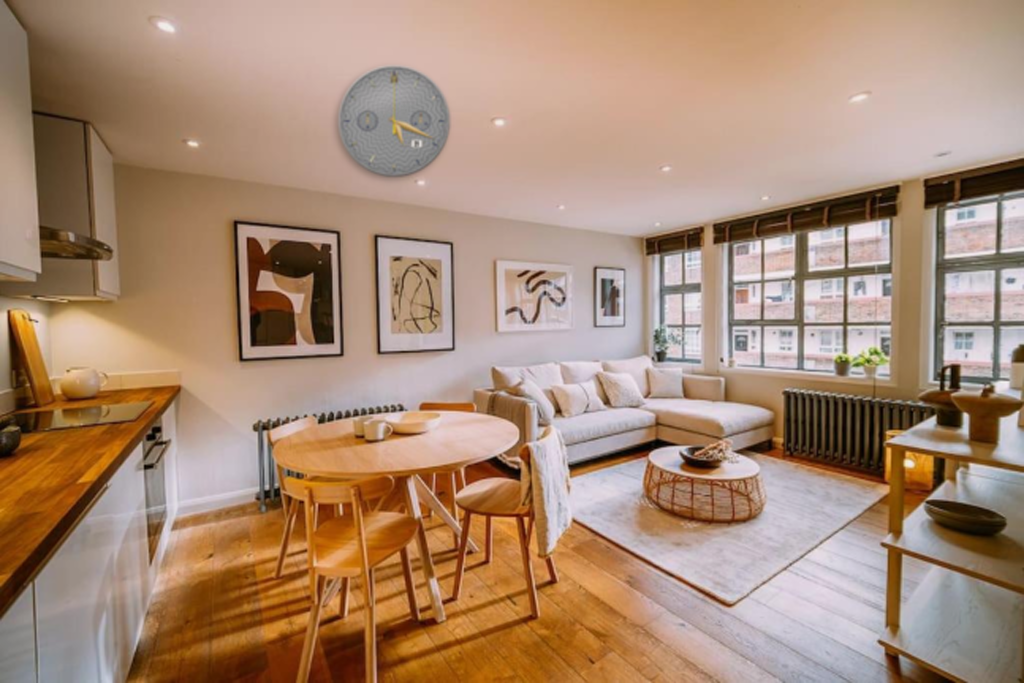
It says 5.19
